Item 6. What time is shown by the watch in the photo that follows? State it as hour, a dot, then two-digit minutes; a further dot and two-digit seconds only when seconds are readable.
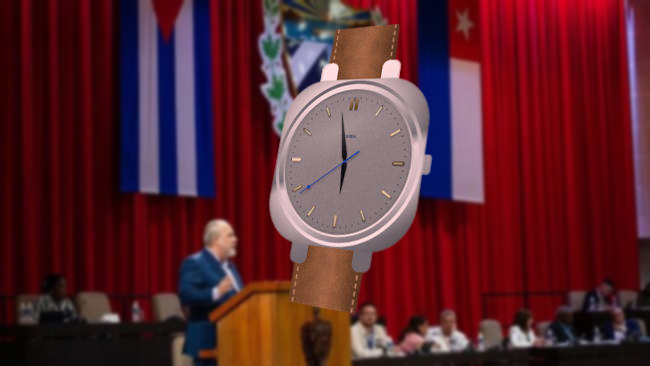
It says 5.57.39
